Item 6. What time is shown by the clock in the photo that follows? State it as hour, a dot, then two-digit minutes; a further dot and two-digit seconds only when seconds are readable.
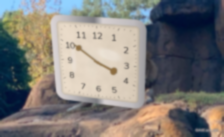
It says 3.51
